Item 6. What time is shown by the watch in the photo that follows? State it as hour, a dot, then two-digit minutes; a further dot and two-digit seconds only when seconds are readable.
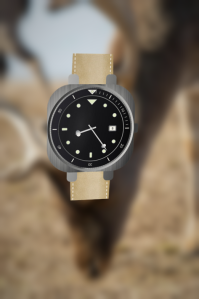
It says 8.24
